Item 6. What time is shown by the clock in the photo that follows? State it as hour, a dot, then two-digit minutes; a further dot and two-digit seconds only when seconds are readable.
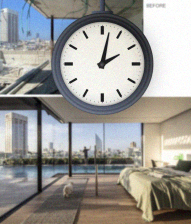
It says 2.02
